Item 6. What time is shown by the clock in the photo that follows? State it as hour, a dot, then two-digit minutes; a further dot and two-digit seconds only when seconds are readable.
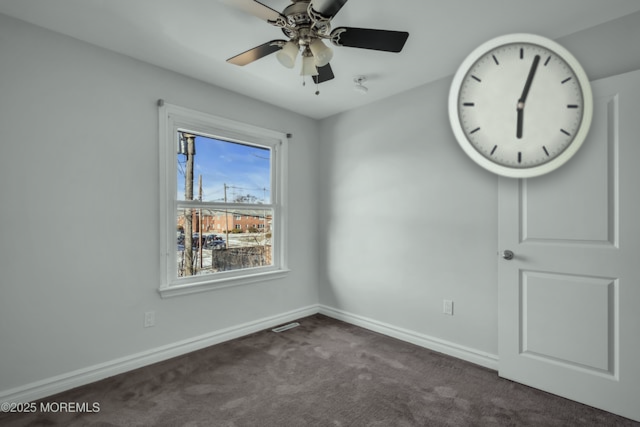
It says 6.03
